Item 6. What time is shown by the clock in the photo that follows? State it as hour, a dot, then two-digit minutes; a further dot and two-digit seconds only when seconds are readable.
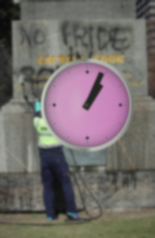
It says 1.04
